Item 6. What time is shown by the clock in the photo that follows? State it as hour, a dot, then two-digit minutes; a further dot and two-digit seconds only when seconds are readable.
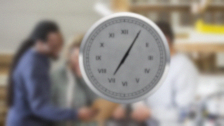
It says 7.05
